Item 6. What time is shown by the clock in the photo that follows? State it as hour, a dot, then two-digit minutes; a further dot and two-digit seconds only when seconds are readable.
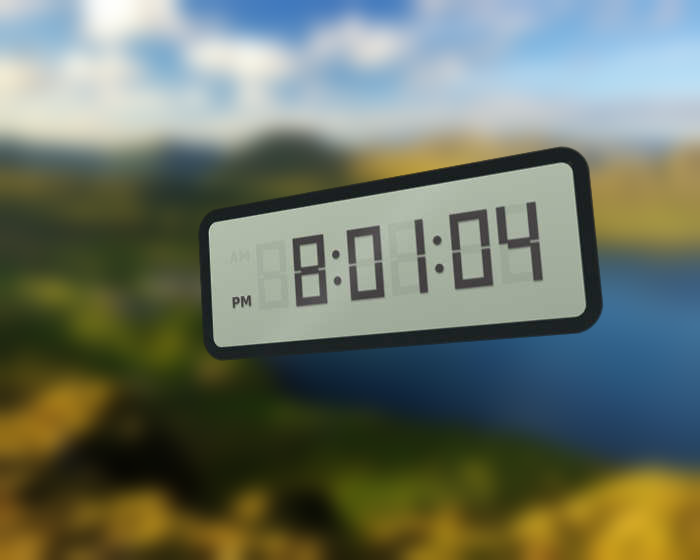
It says 8.01.04
